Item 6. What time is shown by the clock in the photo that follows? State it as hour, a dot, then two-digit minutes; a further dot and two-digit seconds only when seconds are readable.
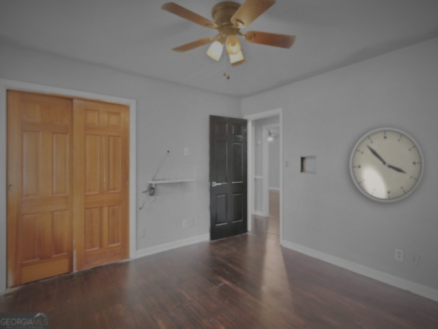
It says 3.53
